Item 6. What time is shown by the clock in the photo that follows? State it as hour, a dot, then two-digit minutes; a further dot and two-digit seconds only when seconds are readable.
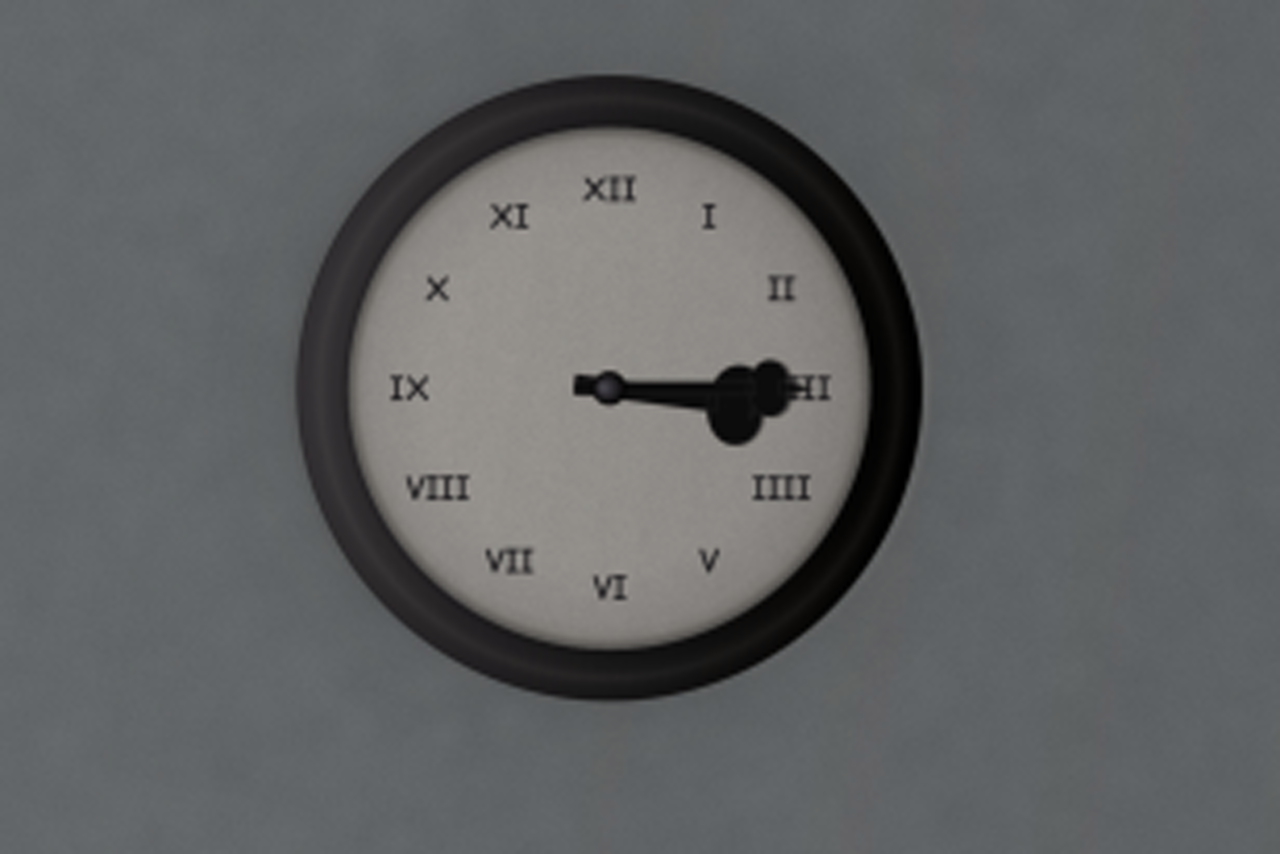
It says 3.15
